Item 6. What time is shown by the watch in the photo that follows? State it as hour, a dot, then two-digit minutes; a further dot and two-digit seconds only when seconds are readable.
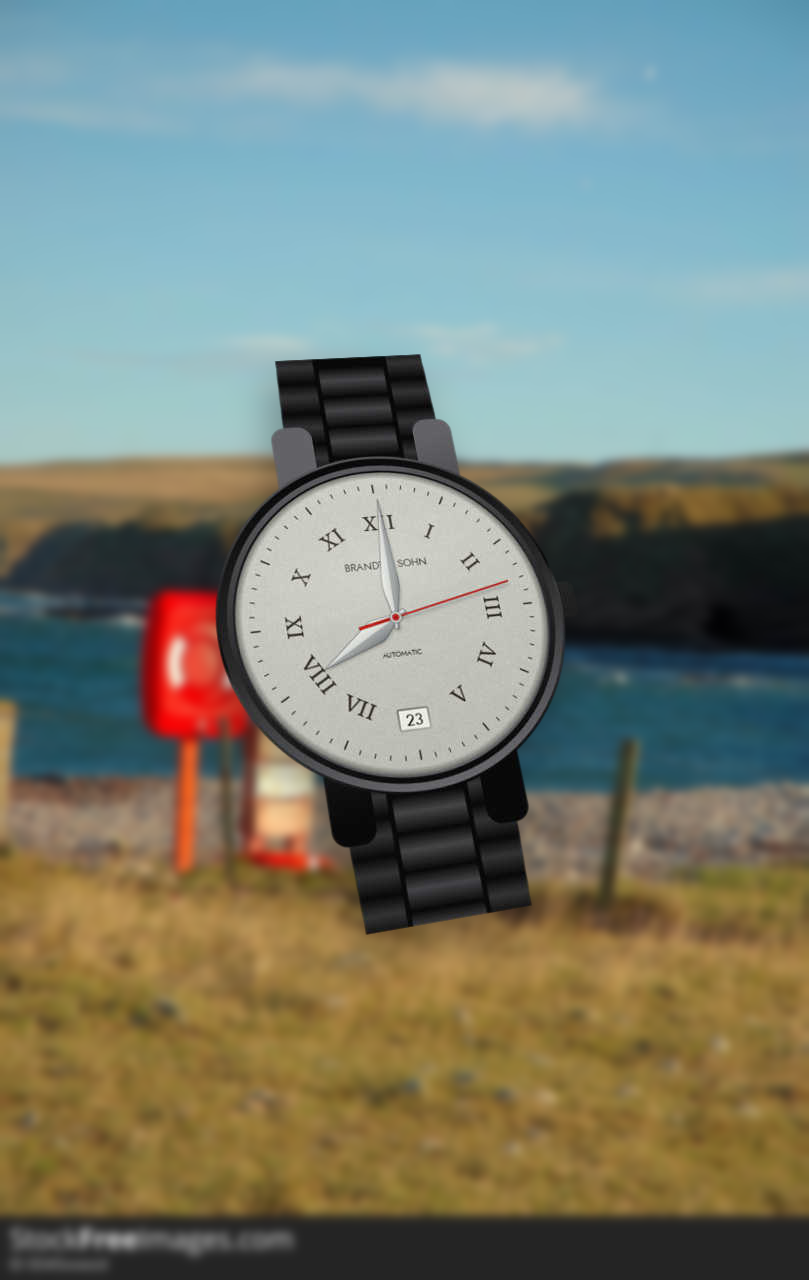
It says 8.00.13
